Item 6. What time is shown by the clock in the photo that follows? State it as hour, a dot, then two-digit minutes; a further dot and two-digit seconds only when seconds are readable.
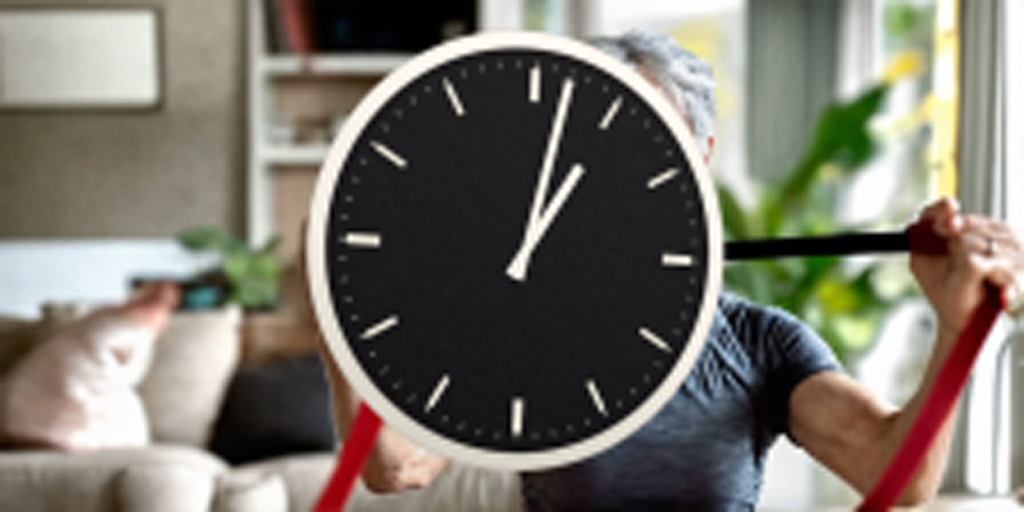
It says 1.02
